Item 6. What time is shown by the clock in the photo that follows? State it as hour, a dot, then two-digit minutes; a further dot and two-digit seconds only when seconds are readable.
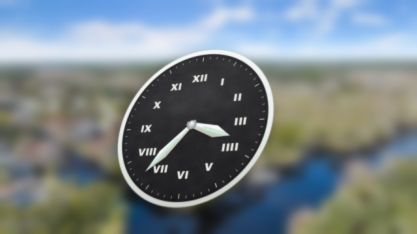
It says 3.37
